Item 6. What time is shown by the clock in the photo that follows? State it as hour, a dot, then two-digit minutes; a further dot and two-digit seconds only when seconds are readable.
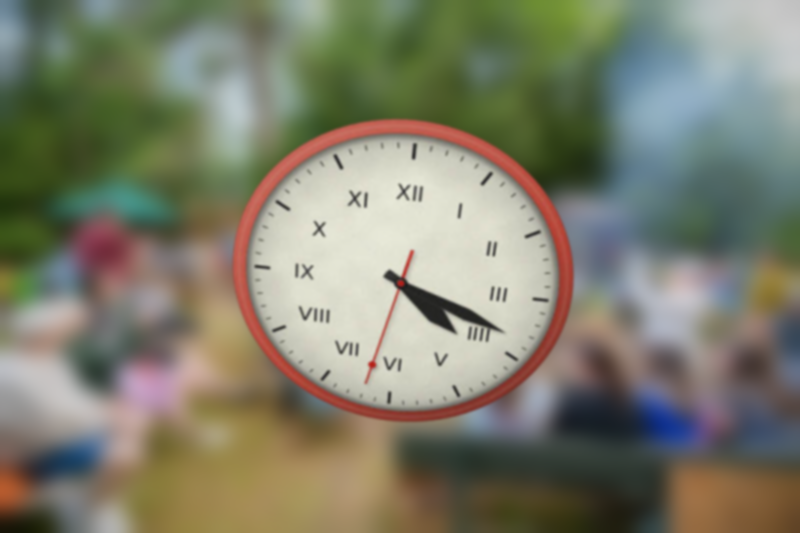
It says 4.18.32
